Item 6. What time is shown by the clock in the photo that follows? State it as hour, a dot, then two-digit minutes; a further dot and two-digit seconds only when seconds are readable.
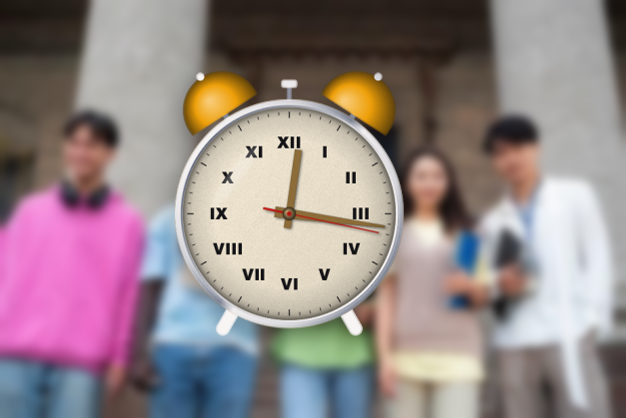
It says 12.16.17
